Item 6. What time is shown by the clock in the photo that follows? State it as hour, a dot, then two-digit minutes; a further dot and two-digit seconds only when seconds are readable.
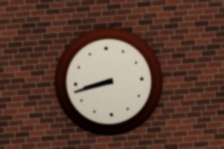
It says 8.43
